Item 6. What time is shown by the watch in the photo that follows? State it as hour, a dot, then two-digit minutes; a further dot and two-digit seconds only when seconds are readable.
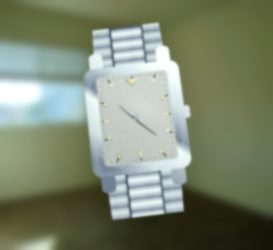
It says 10.23
